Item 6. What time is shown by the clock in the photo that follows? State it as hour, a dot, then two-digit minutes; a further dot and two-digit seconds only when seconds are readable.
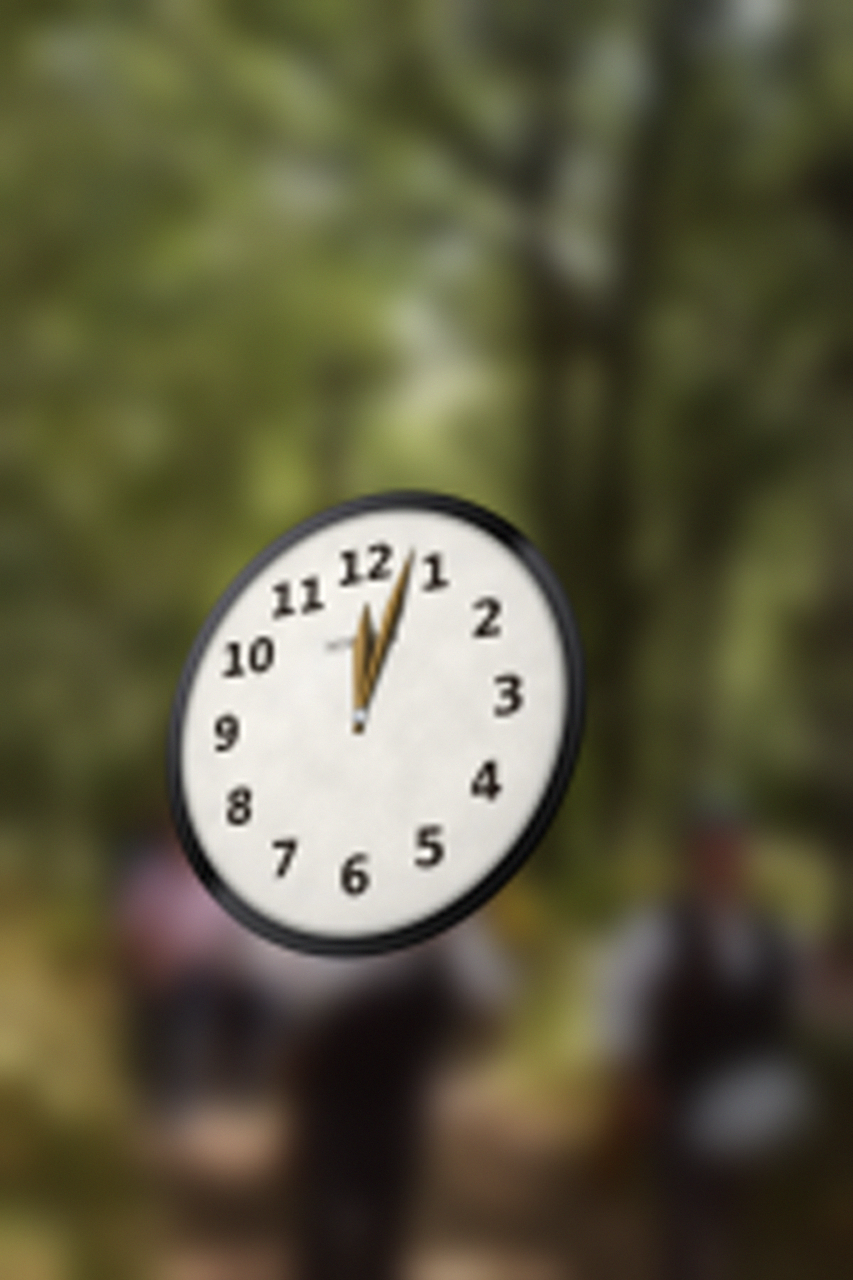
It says 12.03
